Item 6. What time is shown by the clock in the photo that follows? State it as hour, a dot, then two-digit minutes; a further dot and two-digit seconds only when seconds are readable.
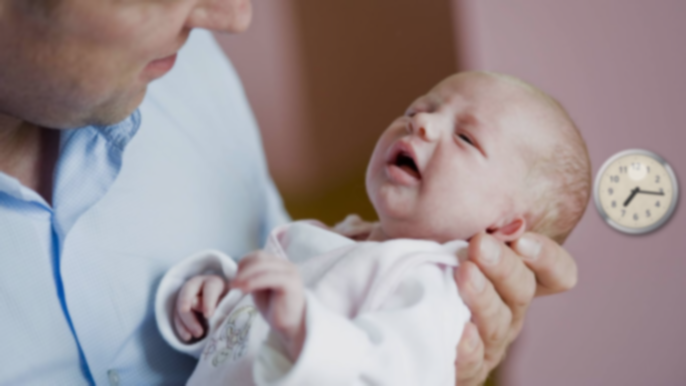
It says 7.16
